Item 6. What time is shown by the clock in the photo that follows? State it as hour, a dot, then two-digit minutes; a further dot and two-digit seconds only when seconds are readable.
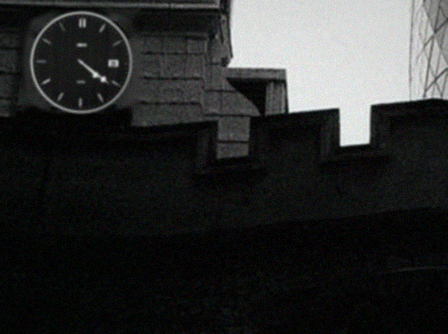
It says 4.21
